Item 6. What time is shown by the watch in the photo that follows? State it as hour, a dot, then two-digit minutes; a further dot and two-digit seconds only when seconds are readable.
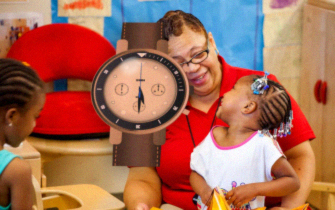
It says 5.30
